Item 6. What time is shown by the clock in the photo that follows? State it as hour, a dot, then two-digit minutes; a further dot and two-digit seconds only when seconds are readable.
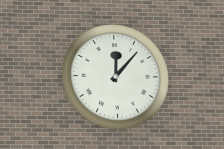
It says 12.07
